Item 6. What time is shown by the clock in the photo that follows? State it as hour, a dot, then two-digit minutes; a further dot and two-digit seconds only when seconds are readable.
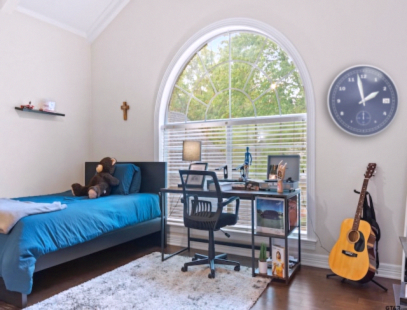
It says 1.58
